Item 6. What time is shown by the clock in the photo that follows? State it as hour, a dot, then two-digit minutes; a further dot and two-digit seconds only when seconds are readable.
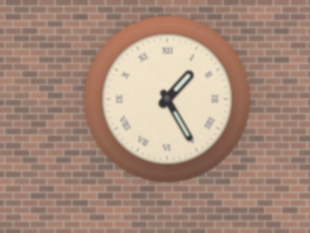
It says 1.25
